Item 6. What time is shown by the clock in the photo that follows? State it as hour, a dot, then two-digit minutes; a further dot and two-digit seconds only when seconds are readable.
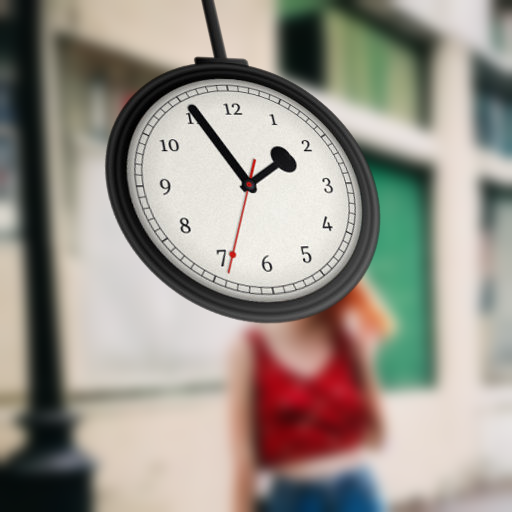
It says 1.55.34
